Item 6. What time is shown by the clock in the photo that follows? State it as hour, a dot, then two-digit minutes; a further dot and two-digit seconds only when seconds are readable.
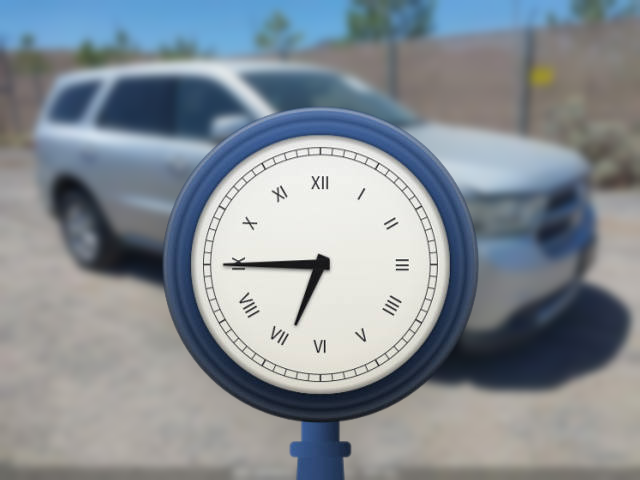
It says 6.45
